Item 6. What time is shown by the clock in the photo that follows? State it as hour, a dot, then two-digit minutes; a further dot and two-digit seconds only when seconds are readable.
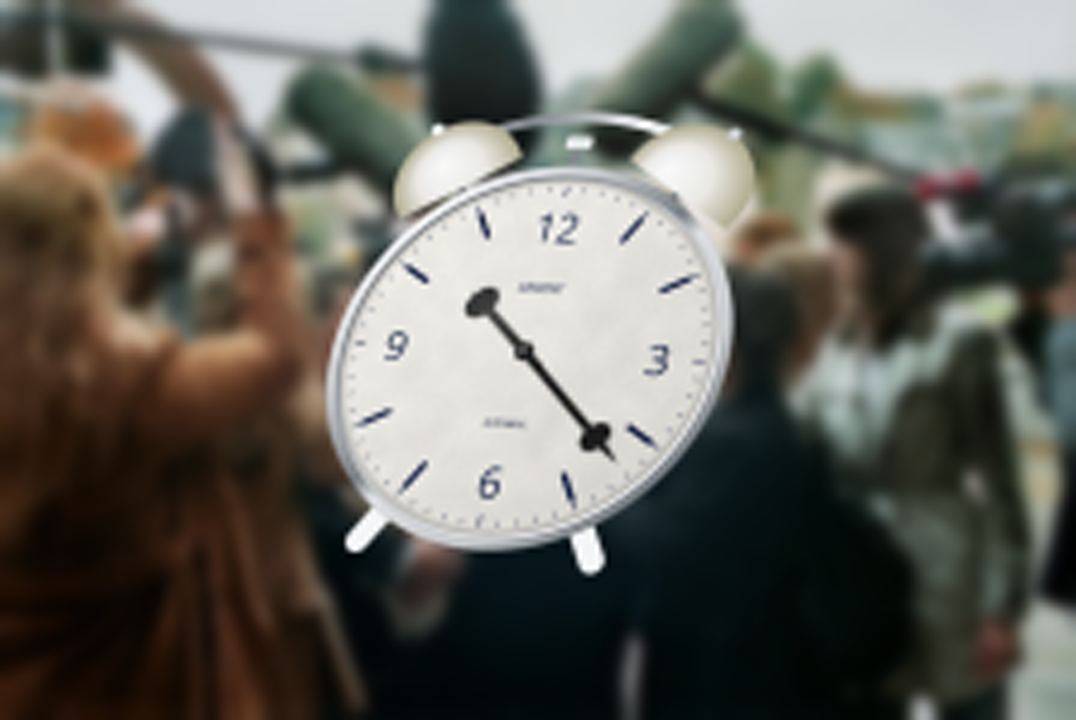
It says 10.22
